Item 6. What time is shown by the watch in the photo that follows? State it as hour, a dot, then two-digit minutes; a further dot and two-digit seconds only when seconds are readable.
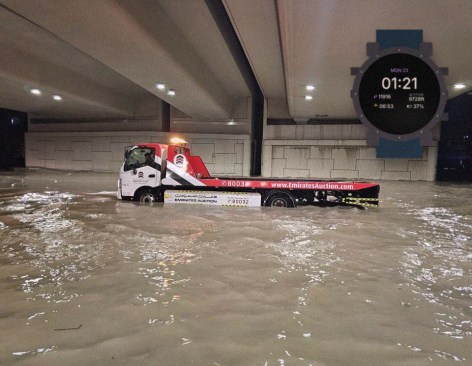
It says 1.21
